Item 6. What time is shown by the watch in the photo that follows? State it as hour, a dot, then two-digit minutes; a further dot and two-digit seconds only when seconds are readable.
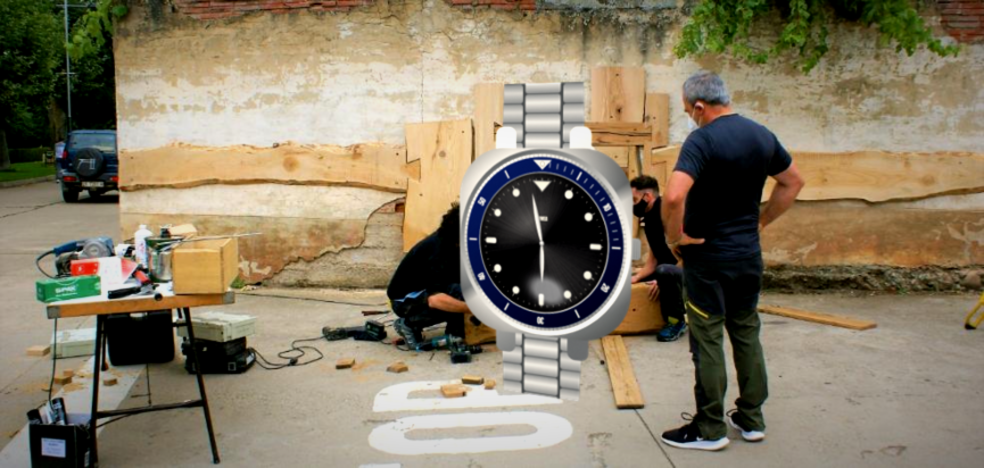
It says 5.58
